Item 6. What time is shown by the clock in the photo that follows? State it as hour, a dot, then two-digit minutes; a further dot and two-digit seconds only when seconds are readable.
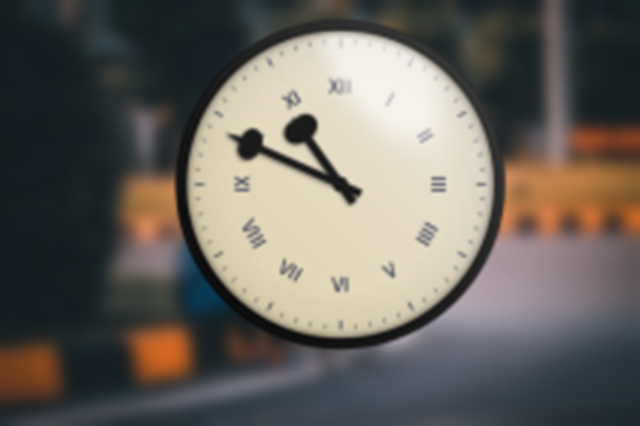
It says 10.49
